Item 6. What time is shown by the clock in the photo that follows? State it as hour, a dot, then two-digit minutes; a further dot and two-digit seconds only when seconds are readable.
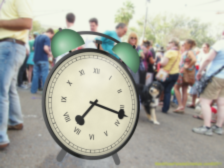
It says 7.17
